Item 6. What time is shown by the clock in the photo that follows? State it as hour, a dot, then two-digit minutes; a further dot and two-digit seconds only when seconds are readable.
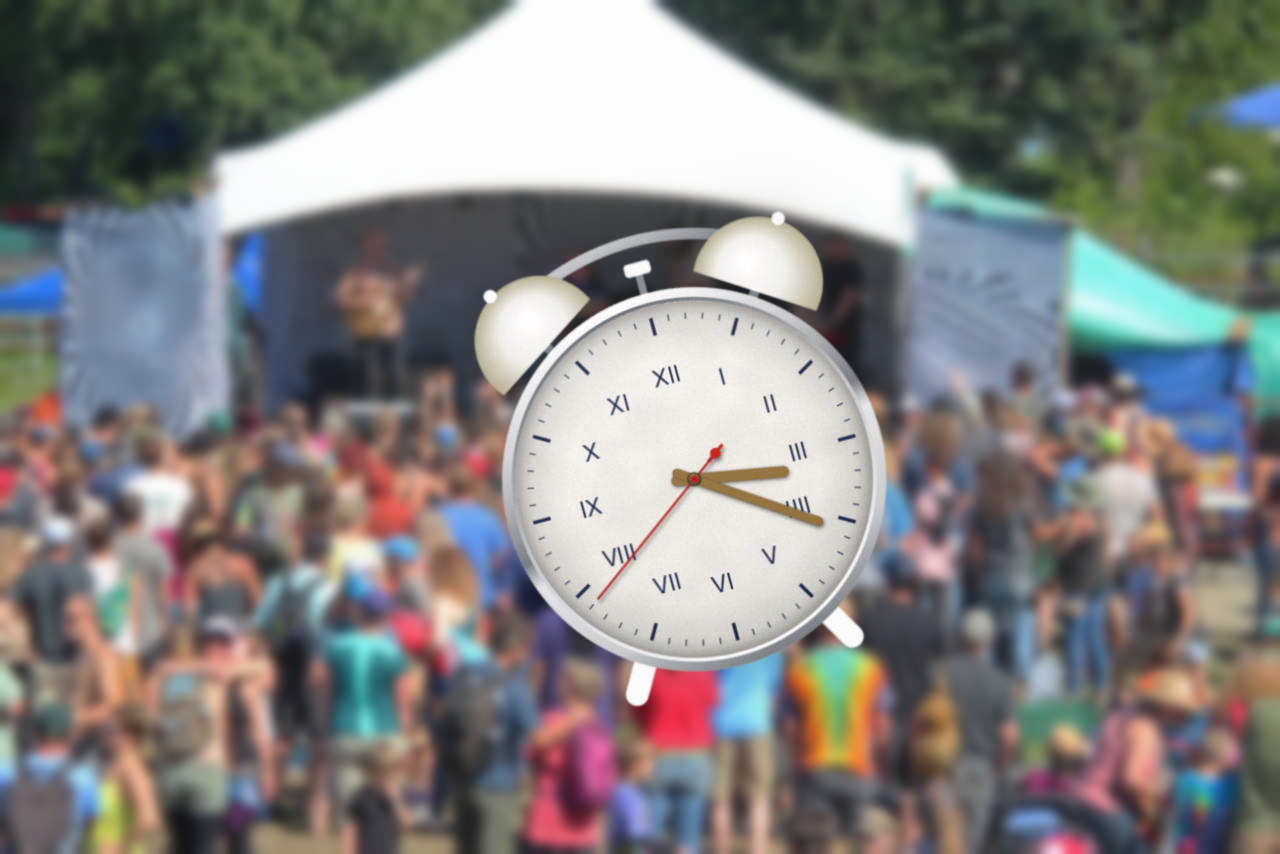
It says 3.20.39
